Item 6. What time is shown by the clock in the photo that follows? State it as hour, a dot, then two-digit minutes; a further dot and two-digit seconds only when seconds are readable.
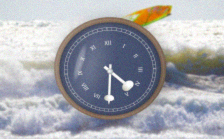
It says 4.31
